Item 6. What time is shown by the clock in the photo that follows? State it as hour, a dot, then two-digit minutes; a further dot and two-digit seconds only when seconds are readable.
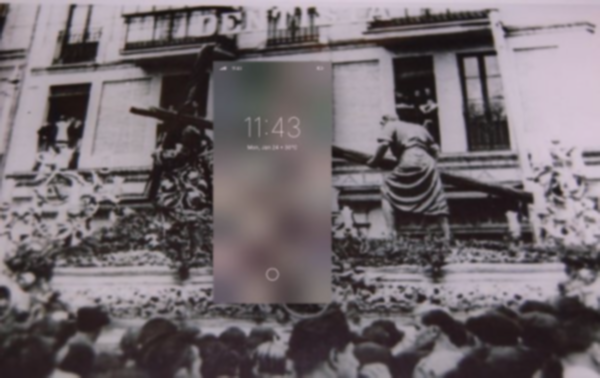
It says 11.43
